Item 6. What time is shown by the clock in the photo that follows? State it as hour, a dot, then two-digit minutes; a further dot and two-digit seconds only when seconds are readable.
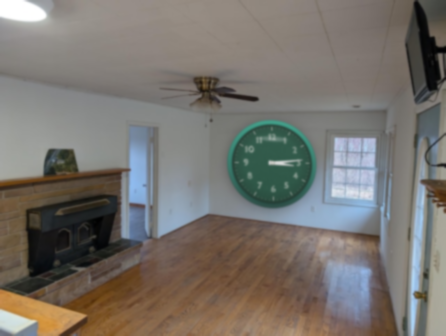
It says 3.14
